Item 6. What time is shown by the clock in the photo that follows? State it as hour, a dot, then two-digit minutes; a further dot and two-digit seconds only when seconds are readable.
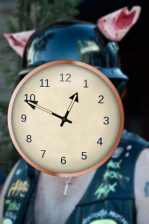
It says 12.49
